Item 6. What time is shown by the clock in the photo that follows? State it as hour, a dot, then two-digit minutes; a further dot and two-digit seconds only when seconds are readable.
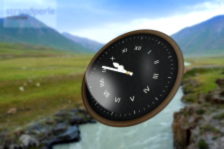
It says 9.46
